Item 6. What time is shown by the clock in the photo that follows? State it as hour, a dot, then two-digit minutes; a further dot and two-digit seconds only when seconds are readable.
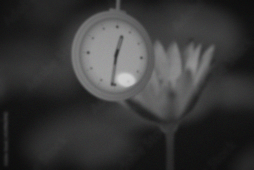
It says 12.31
